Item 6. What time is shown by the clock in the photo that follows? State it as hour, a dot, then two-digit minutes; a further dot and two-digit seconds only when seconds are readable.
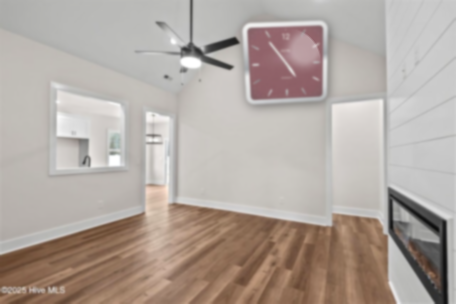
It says 4.54
